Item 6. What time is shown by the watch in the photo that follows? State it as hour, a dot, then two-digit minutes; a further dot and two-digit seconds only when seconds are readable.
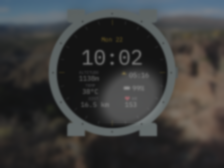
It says 10.02
